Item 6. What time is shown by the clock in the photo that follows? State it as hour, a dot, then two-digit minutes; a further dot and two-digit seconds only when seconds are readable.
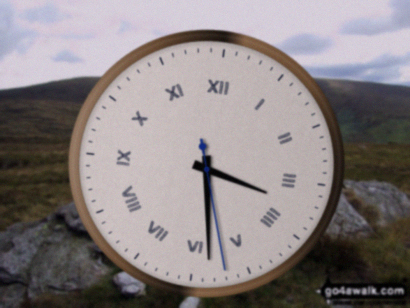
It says 3.28.27
